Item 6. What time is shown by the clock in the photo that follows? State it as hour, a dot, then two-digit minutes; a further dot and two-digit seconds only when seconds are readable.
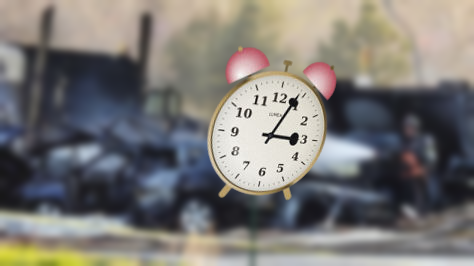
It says 3.04
